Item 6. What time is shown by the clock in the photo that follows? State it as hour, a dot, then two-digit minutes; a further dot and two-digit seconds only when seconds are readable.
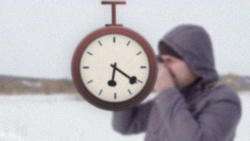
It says 6.21
